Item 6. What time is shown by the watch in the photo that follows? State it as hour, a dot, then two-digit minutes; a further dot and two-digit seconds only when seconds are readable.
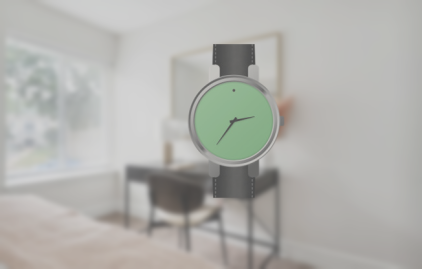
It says 2.36
